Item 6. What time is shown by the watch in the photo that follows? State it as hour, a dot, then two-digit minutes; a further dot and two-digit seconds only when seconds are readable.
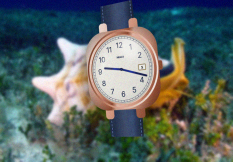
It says 9.18
